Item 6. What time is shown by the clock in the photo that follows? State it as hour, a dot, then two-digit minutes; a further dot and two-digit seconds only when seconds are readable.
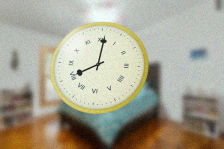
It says 8.01
